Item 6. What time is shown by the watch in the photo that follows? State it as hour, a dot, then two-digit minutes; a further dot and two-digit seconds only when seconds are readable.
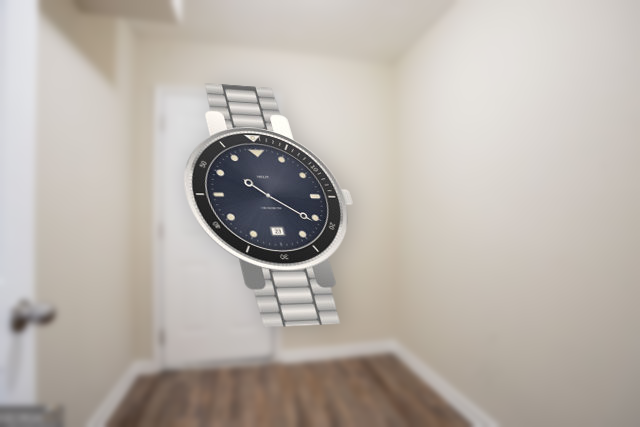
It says 10.21
